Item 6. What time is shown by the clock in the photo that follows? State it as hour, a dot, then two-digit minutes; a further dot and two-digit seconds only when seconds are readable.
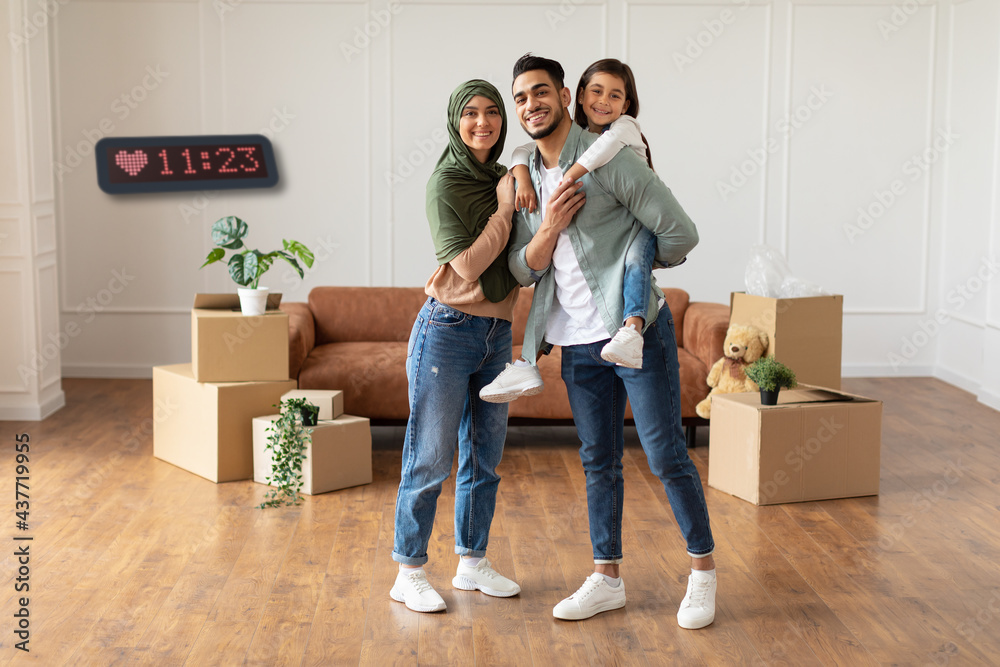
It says 11.23
